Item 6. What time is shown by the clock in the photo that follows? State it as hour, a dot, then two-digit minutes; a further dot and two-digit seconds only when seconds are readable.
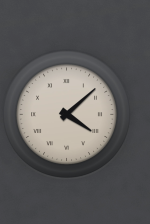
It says 4.08
